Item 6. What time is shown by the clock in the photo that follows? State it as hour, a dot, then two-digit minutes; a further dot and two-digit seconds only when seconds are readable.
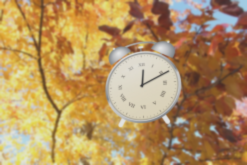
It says 12.11
